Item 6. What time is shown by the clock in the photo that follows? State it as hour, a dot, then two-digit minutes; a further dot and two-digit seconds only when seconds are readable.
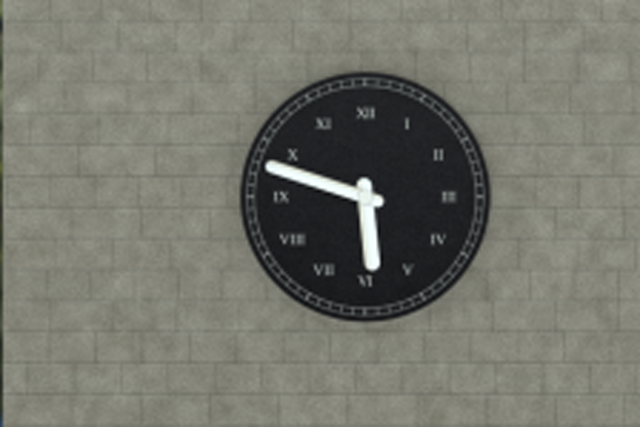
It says 5.48
